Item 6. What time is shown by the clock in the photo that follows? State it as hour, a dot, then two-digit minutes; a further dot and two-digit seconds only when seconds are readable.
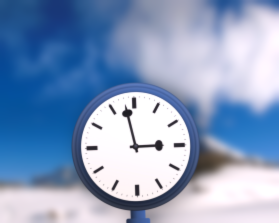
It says 2.58
